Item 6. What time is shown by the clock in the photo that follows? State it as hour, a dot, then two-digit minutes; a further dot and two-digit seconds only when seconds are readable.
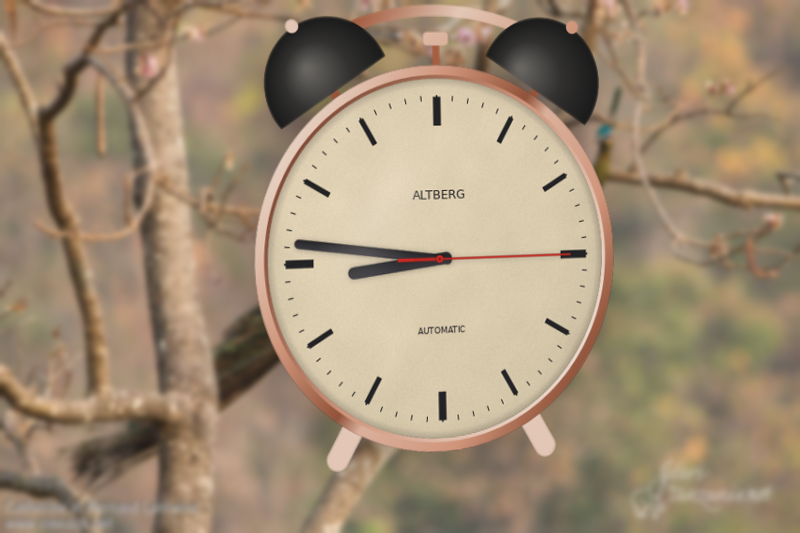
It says 8.46.15
